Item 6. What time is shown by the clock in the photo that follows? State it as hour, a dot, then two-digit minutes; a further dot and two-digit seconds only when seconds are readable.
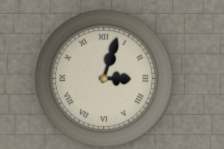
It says 3.03
